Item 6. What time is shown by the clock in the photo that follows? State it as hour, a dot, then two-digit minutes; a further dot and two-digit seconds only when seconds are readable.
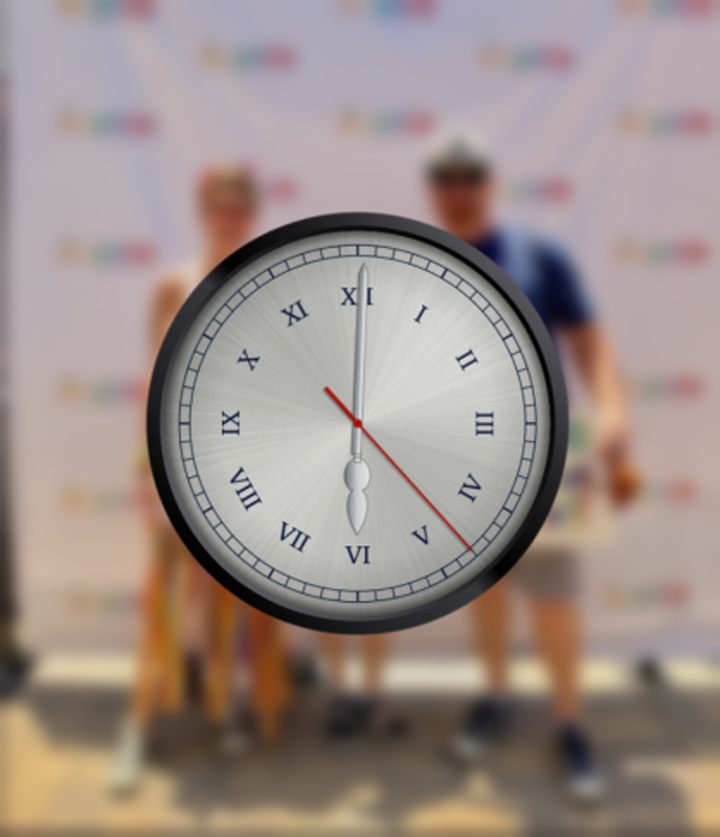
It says 6.00.23
